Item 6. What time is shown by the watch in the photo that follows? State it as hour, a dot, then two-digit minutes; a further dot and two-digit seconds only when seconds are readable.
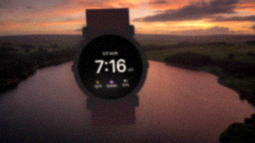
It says 7.16
